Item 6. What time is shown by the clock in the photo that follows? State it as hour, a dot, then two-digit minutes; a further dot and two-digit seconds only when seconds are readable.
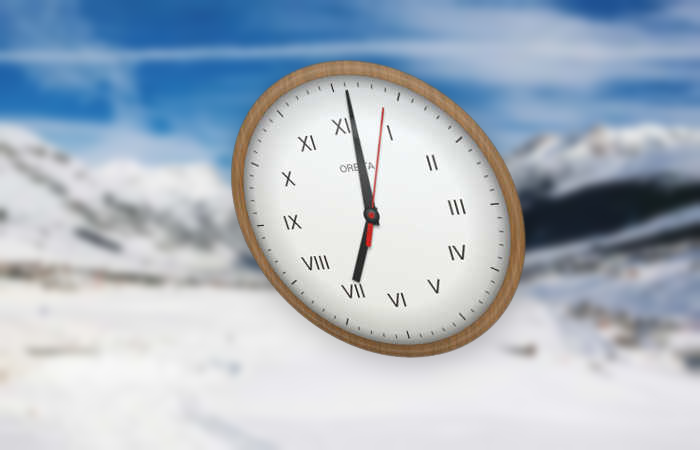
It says 7.01.04
